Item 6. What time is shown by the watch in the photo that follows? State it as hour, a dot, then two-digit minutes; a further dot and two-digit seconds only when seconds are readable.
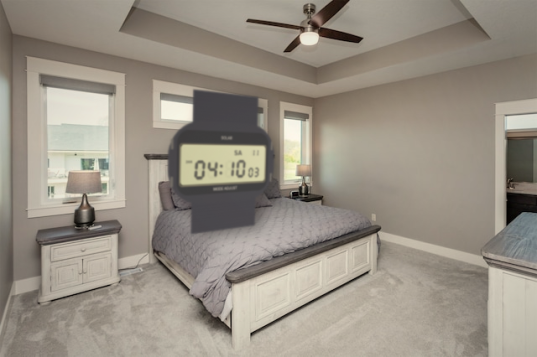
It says 4.10
